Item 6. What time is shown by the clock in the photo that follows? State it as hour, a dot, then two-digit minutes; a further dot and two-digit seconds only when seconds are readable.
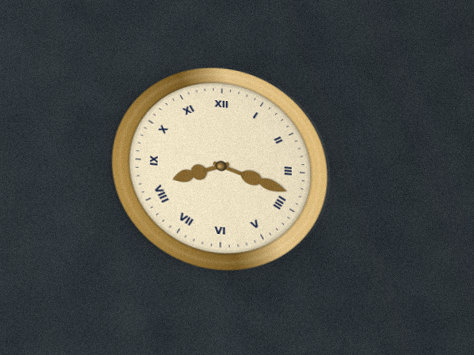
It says 8.18
